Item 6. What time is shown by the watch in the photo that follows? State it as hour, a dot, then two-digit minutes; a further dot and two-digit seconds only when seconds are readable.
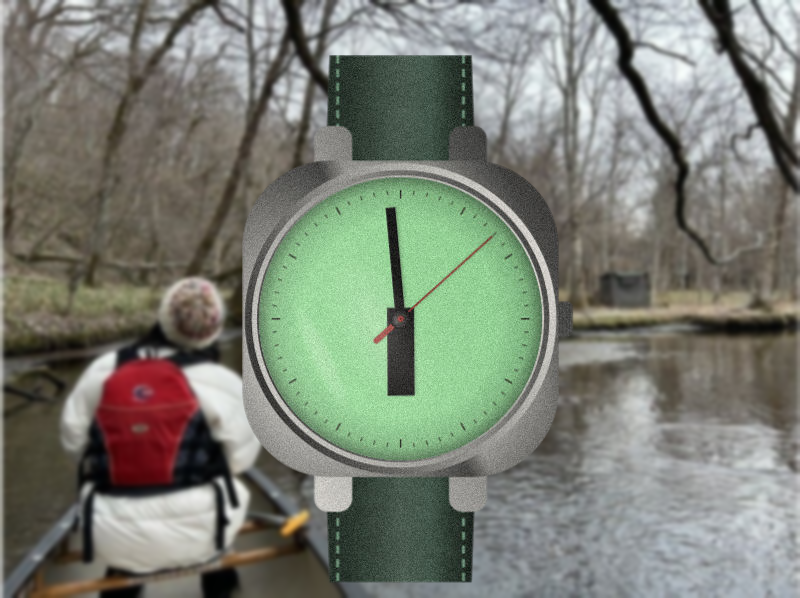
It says 5.59.08
